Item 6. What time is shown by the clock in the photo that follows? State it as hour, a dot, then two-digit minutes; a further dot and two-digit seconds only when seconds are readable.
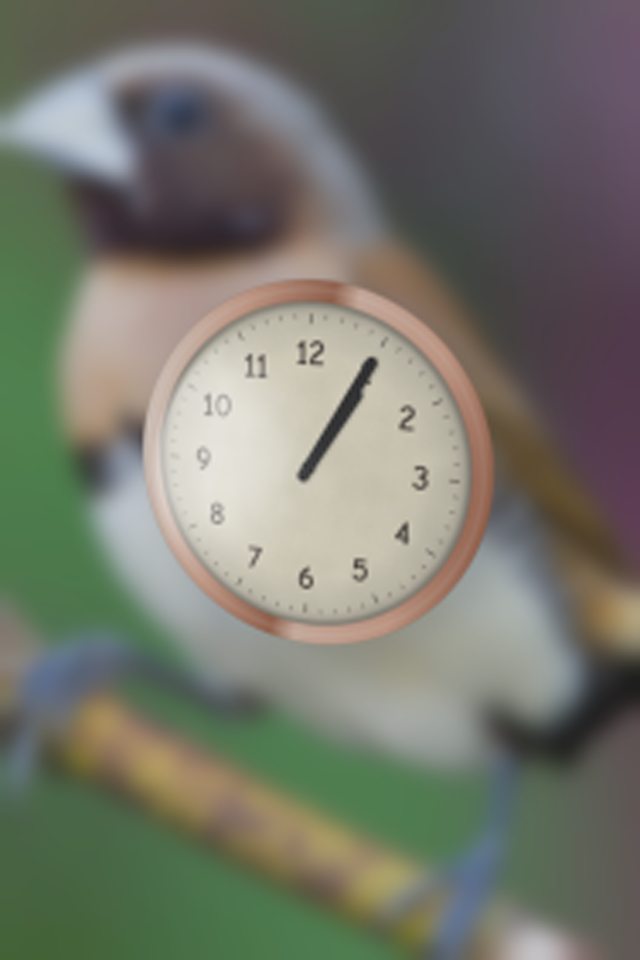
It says 1.05
